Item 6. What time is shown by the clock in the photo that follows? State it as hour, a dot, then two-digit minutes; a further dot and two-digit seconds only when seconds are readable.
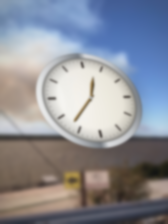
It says 12.37
